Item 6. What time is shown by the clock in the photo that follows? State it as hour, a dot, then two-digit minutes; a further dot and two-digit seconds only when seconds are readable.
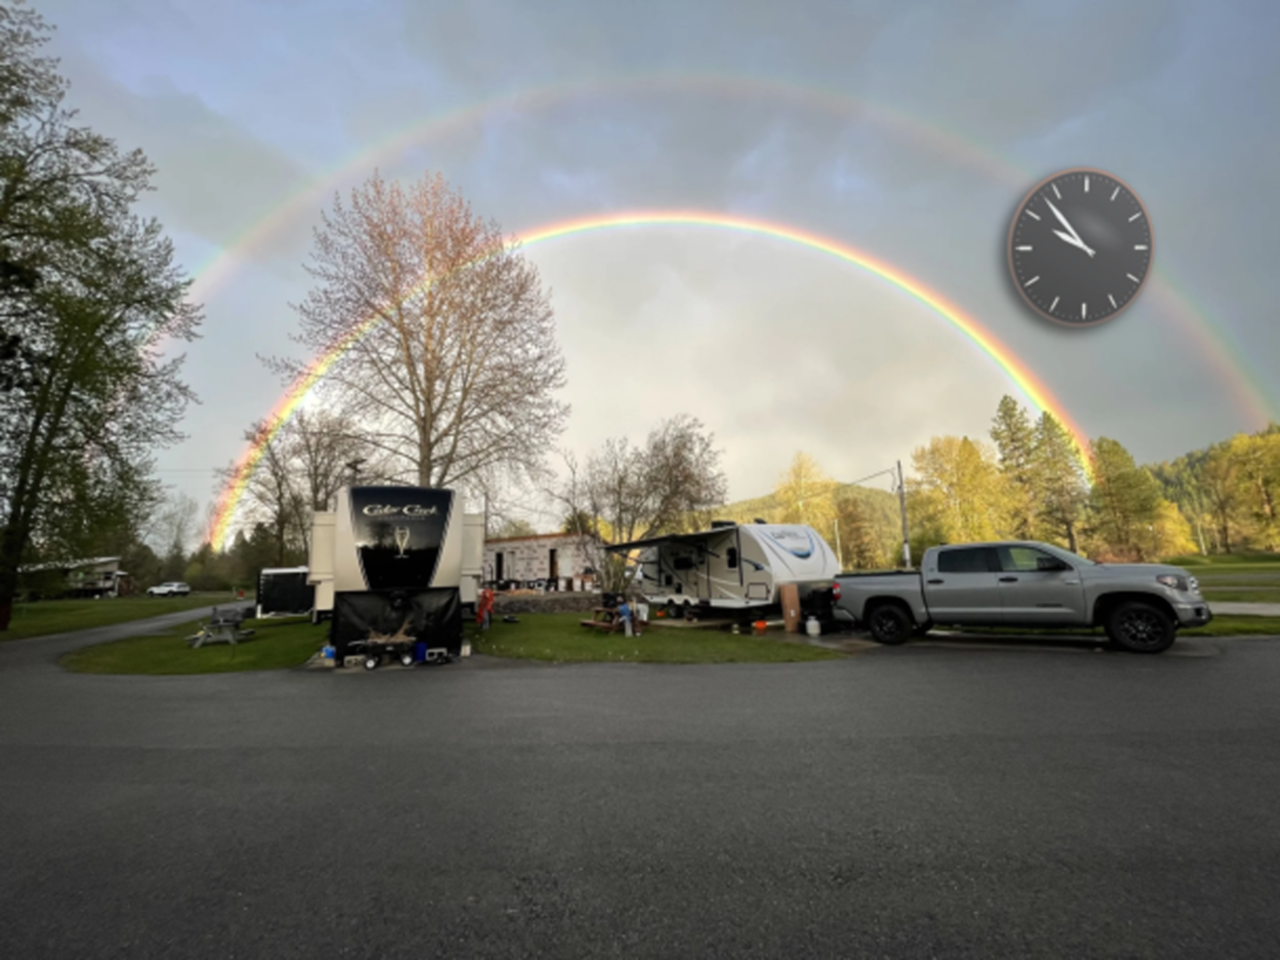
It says 9.53
